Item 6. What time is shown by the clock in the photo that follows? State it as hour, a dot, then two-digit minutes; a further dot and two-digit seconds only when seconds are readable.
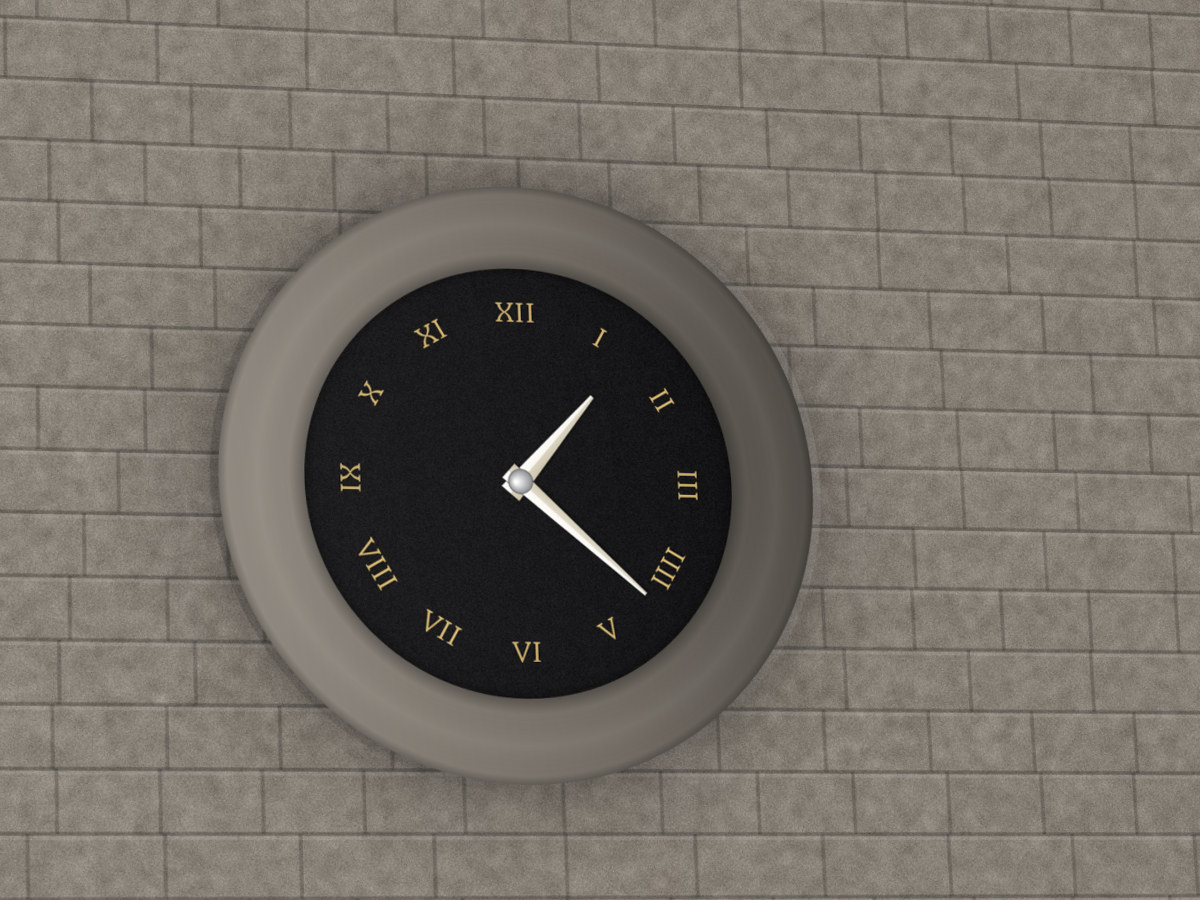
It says 1.22
